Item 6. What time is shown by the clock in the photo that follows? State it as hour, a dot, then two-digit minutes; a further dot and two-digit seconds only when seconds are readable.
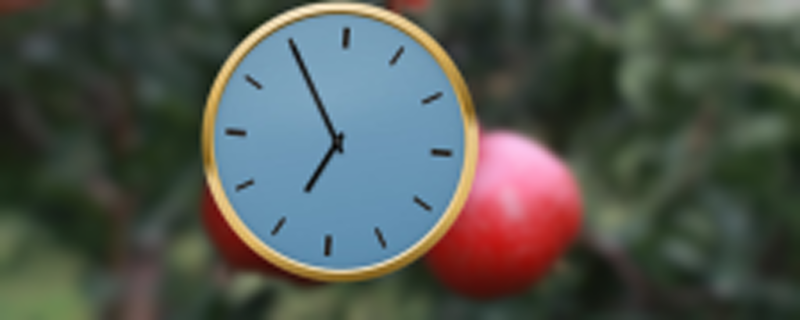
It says 6.55
